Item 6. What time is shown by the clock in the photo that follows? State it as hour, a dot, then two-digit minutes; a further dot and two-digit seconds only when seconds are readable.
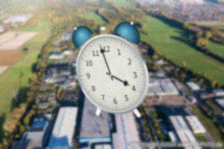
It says 3.58
